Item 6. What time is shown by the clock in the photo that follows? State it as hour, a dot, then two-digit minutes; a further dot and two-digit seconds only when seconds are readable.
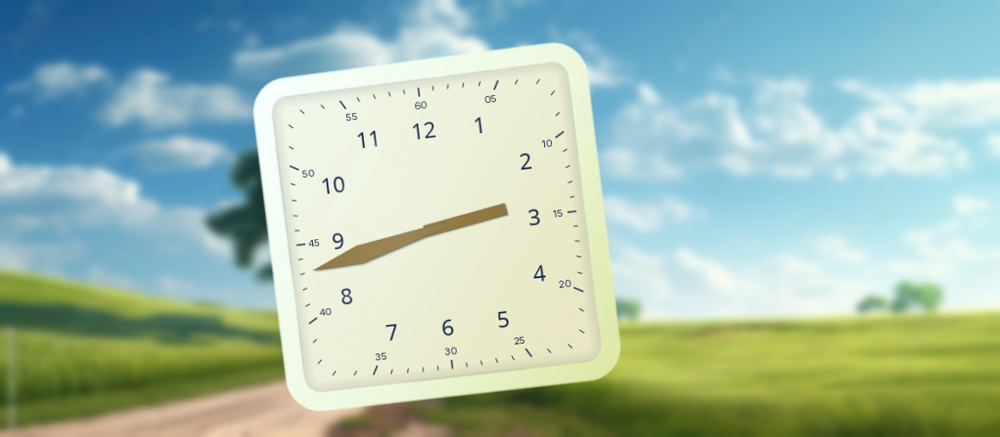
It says 2.43
